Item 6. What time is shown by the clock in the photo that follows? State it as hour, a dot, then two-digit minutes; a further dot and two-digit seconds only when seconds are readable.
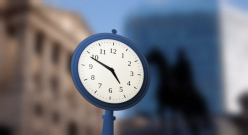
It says 4.49
